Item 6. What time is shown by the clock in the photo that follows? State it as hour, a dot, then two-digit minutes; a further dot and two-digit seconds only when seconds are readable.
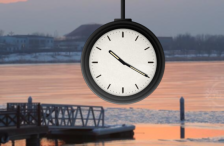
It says 10.20
